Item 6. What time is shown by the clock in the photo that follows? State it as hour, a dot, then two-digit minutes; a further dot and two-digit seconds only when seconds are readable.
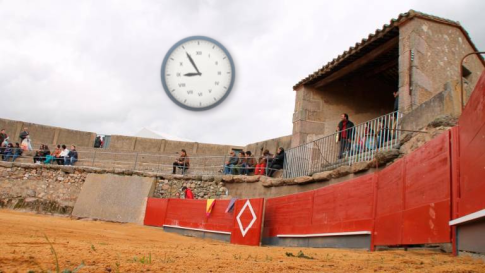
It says 8.55
